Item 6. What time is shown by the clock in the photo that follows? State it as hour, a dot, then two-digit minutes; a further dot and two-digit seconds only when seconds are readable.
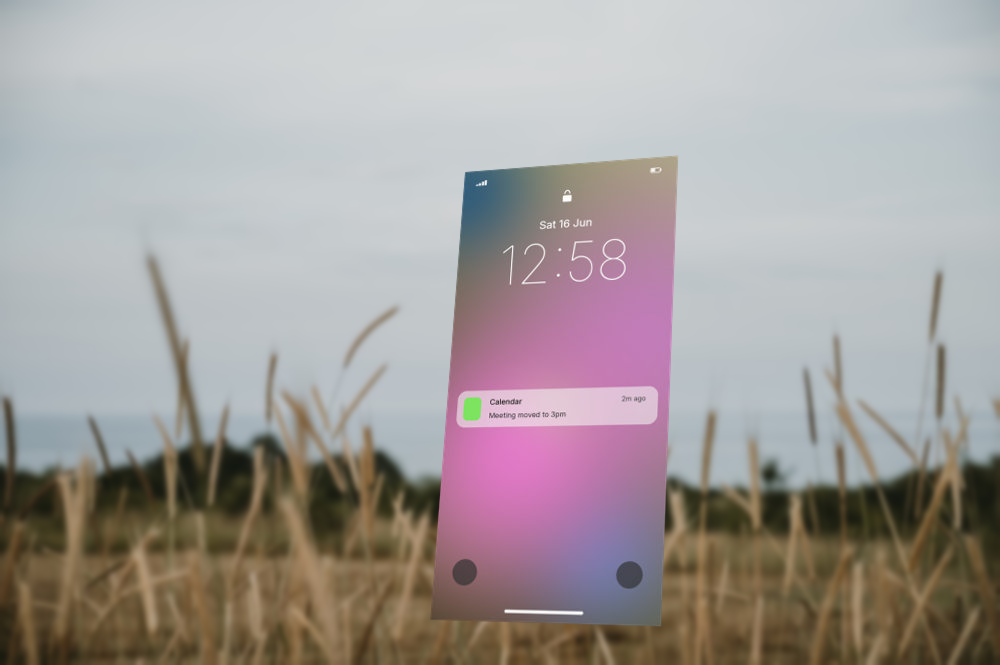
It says 12.58
